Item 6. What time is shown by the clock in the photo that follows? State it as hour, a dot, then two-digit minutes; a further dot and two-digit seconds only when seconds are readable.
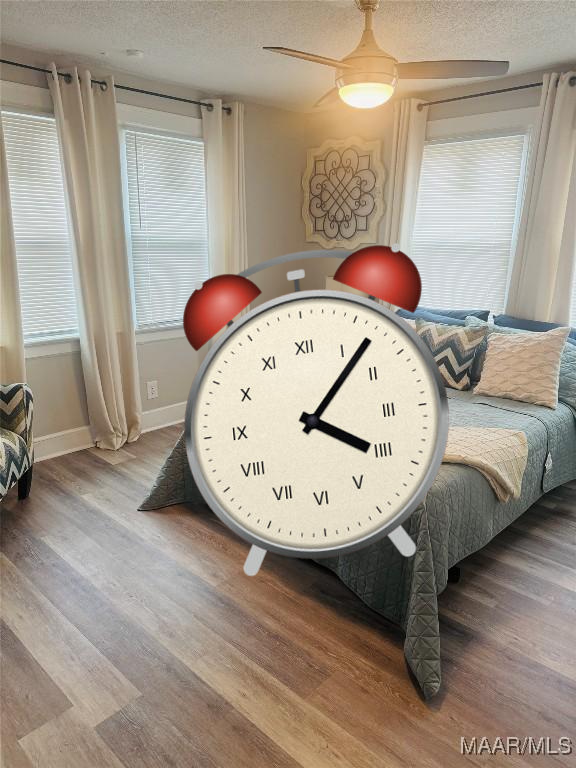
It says 4.07
